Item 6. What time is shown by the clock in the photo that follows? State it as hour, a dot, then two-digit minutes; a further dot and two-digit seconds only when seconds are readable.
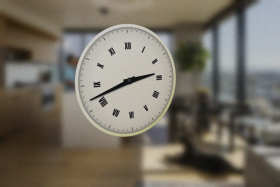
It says 2.42
